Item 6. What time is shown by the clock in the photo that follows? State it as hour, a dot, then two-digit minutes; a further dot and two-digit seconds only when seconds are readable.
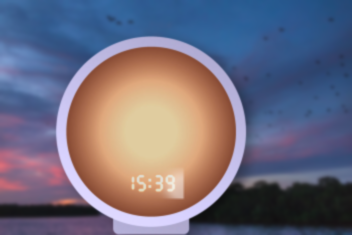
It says 15.39
